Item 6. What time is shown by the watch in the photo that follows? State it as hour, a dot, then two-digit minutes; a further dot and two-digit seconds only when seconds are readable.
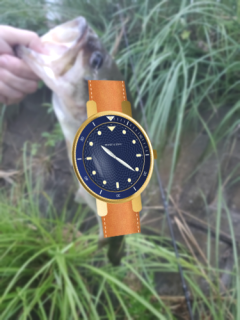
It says 10.21
